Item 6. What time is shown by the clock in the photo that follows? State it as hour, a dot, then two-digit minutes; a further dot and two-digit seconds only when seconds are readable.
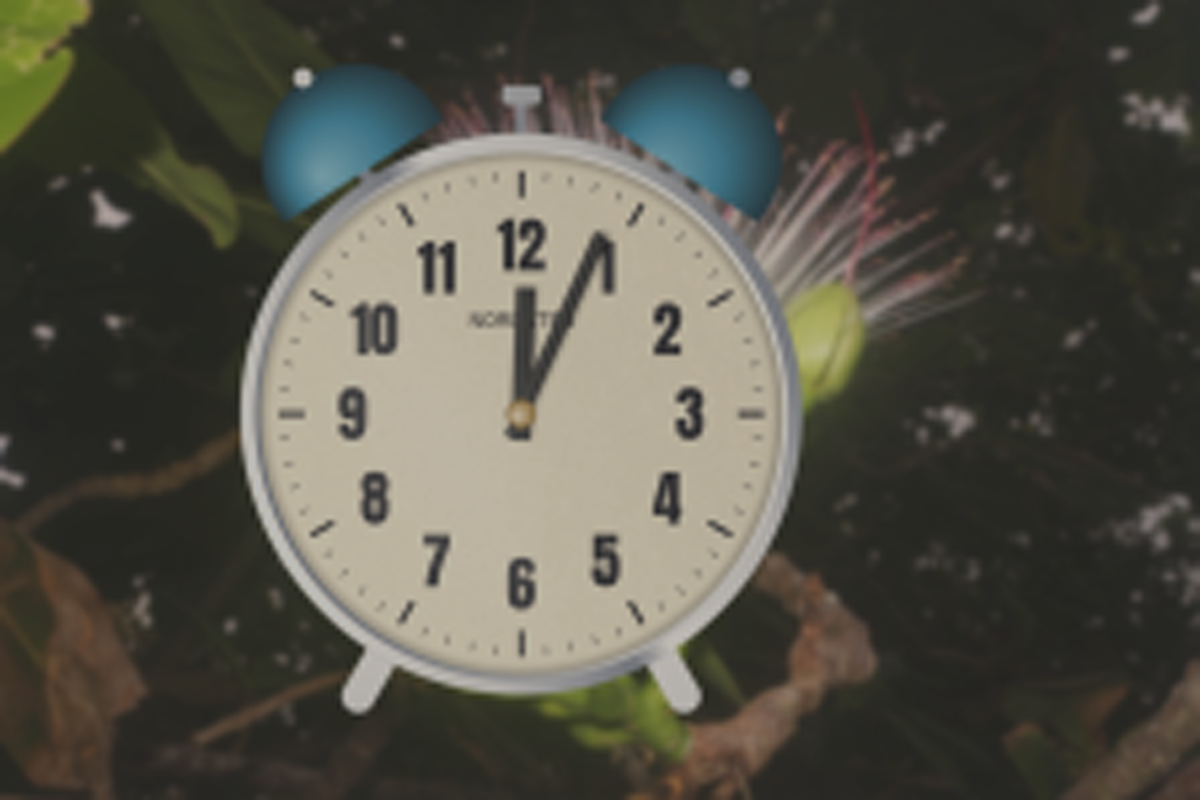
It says 12.04
